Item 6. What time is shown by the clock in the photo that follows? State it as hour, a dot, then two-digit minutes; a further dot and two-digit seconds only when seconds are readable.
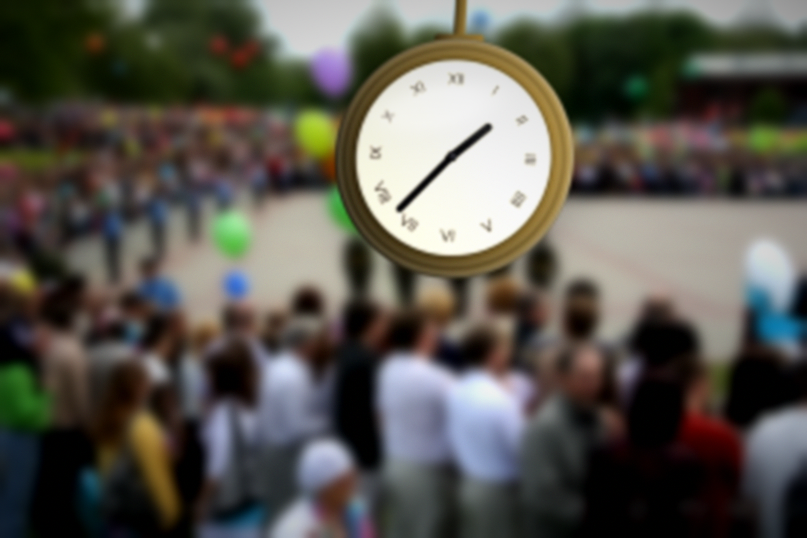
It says 1.37
